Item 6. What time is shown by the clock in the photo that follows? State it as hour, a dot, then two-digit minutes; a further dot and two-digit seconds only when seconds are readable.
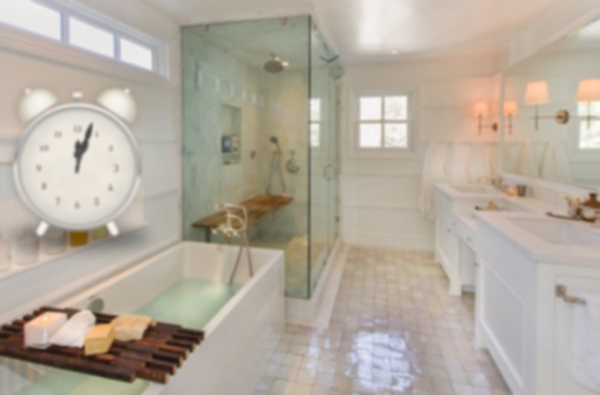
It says 12.03
